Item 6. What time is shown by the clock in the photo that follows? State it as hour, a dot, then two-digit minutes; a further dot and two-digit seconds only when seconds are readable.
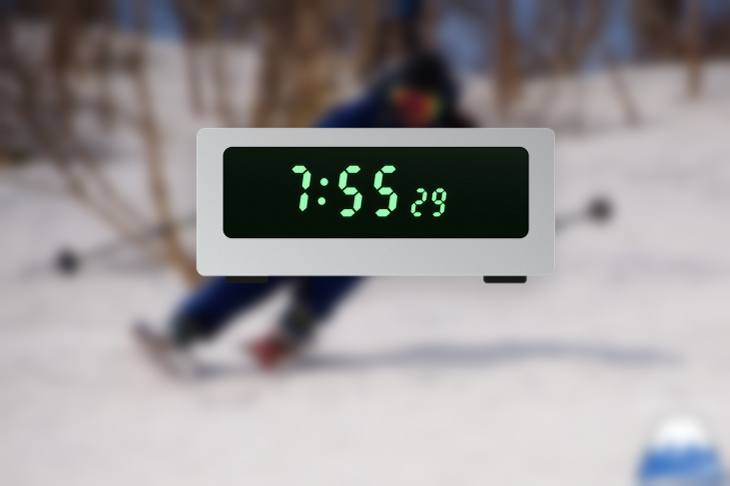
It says 7.55.29
